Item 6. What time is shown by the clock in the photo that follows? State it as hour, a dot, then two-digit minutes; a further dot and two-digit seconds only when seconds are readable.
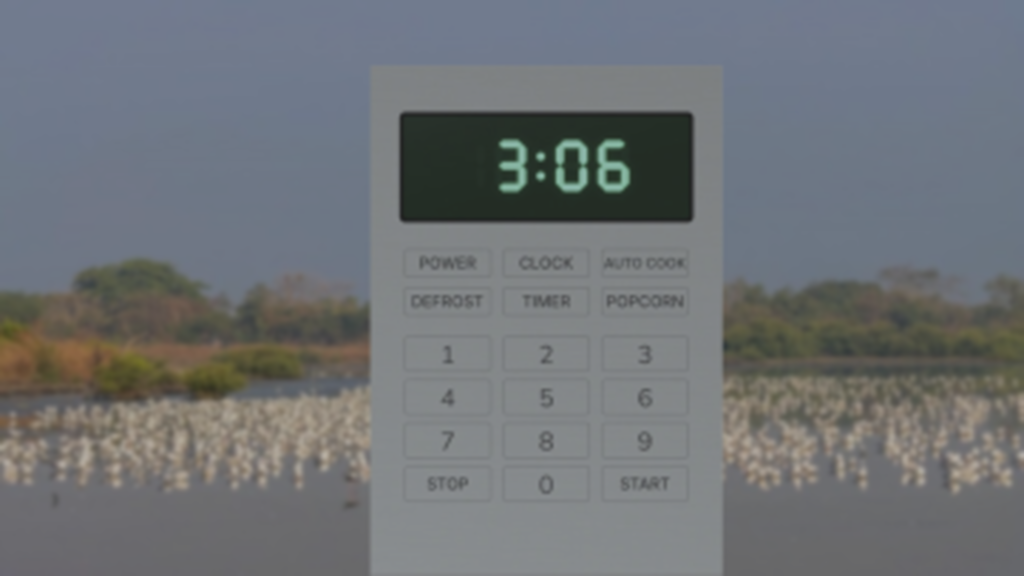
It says 3.06
